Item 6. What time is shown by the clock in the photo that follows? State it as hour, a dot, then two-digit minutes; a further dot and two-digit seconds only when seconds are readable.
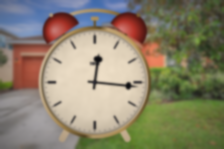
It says 12.16
